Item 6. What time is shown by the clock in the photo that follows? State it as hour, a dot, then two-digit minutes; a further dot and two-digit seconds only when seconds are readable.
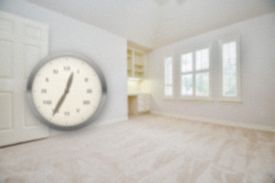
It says 12.35
